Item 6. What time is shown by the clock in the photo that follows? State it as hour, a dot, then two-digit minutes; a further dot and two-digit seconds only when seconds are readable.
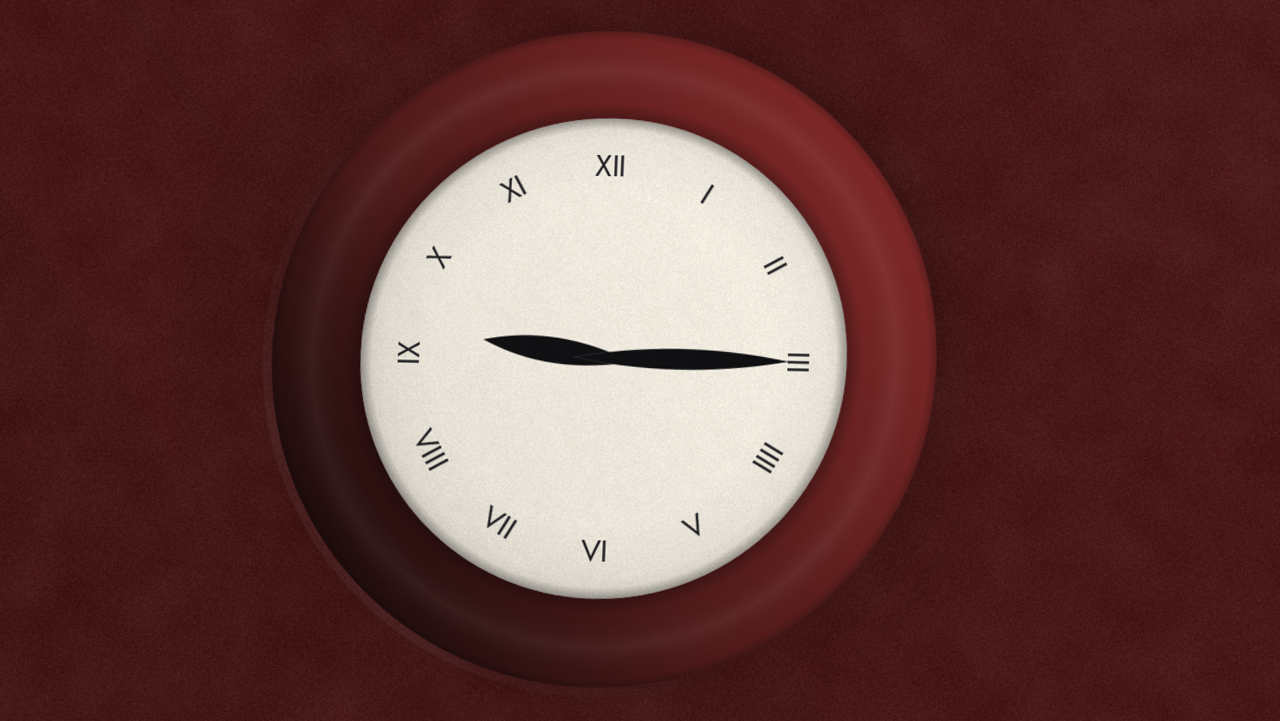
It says 9.15
